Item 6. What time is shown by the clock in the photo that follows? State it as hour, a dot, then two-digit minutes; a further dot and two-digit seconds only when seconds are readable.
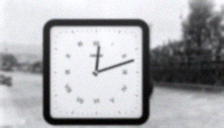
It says 12.12
